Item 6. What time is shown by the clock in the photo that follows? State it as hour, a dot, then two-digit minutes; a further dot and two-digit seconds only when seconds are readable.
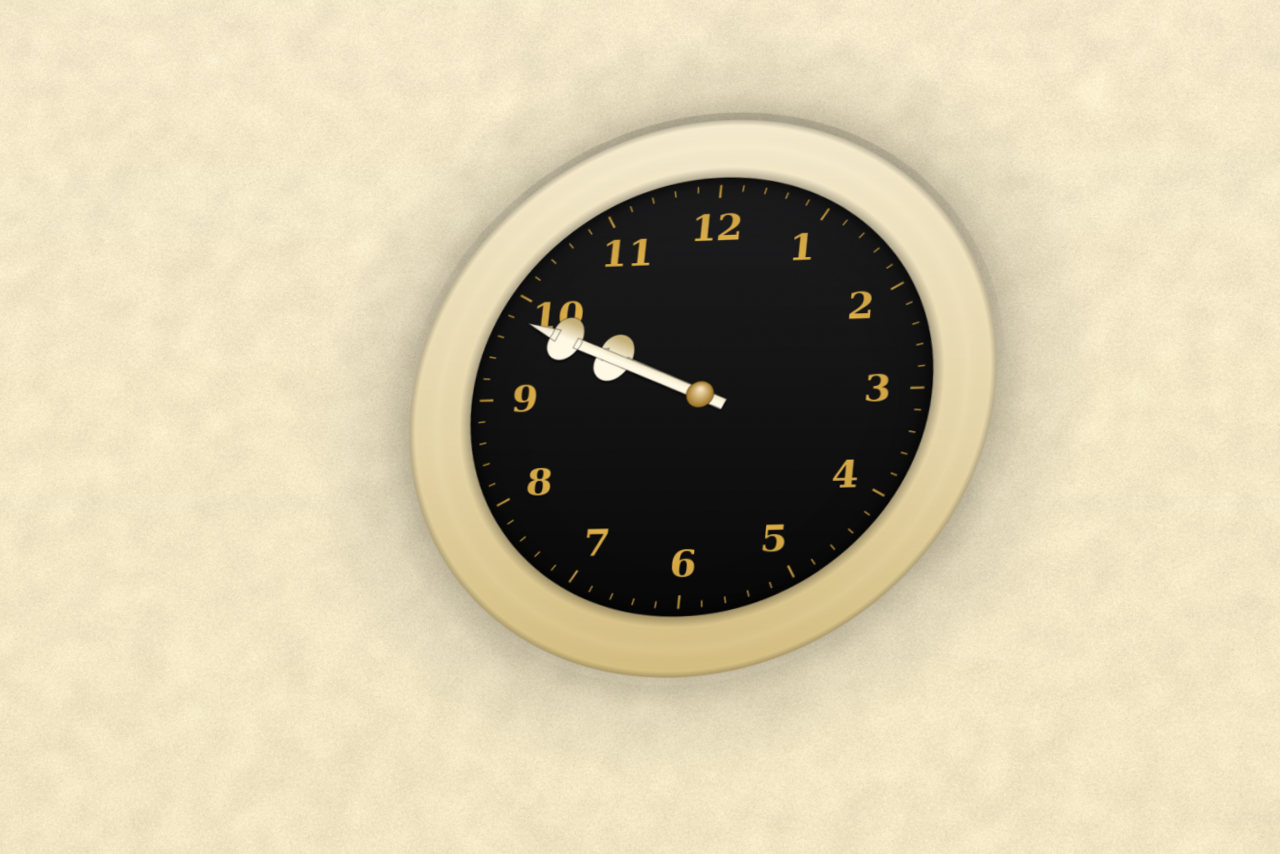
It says 9.49
